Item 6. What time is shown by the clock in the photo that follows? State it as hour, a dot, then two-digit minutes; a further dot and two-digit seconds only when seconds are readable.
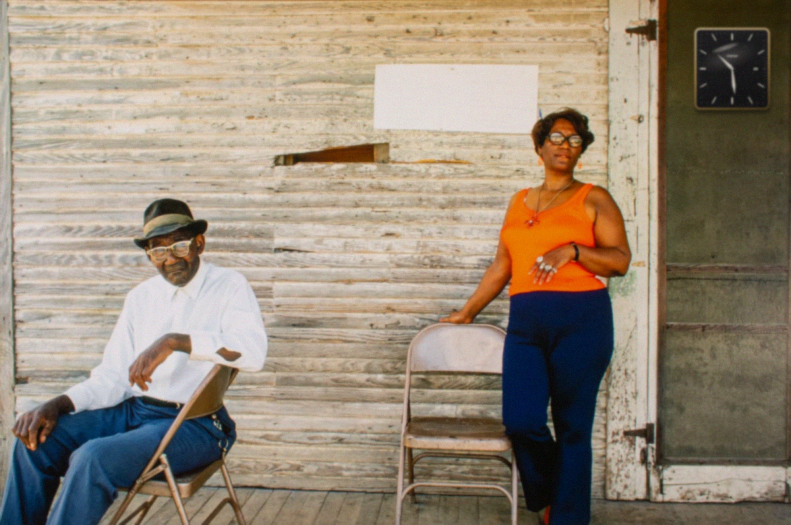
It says 10.29
